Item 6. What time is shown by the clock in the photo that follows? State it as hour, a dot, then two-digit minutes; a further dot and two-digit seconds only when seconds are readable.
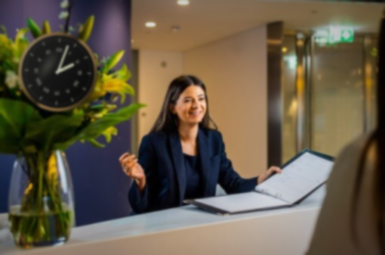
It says 2.03
